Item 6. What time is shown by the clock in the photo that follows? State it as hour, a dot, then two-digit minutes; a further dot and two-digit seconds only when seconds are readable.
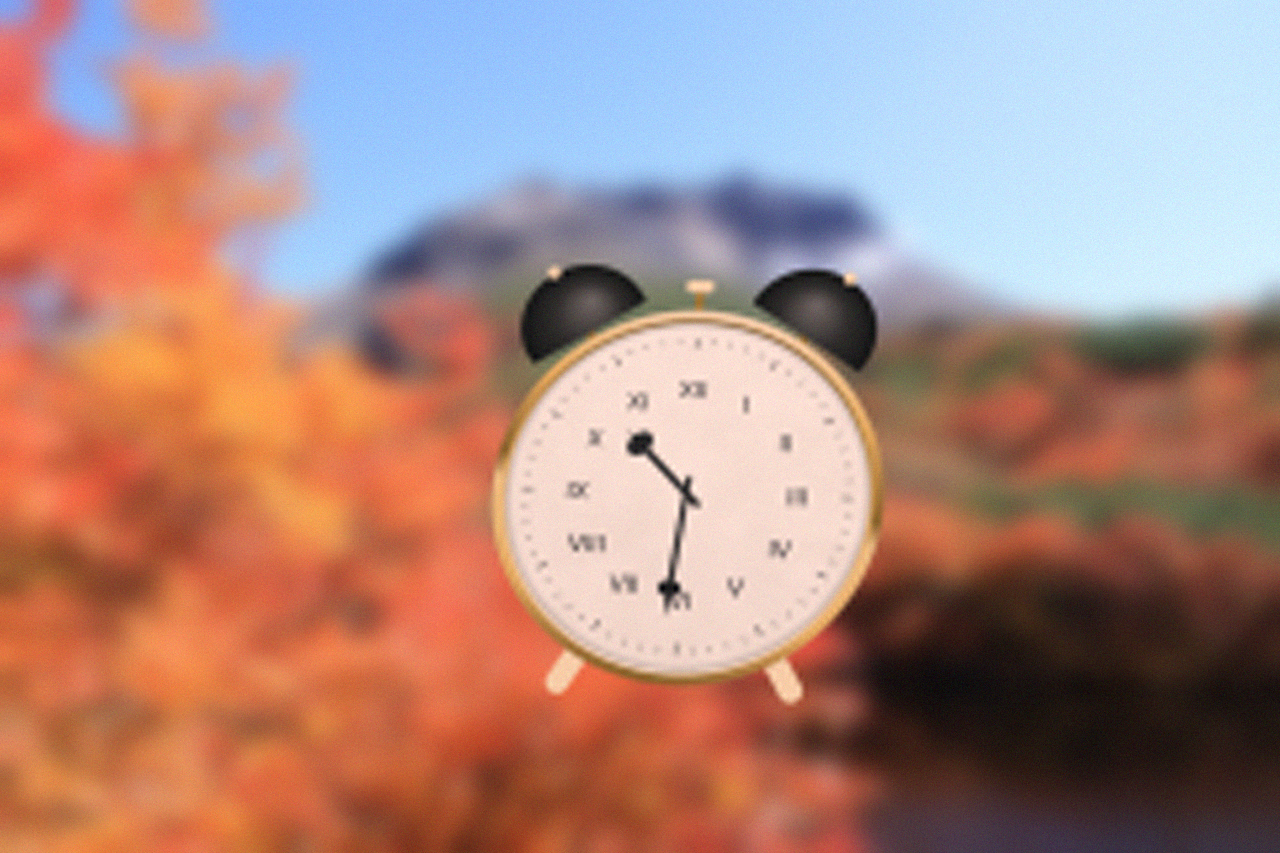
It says 10.31
